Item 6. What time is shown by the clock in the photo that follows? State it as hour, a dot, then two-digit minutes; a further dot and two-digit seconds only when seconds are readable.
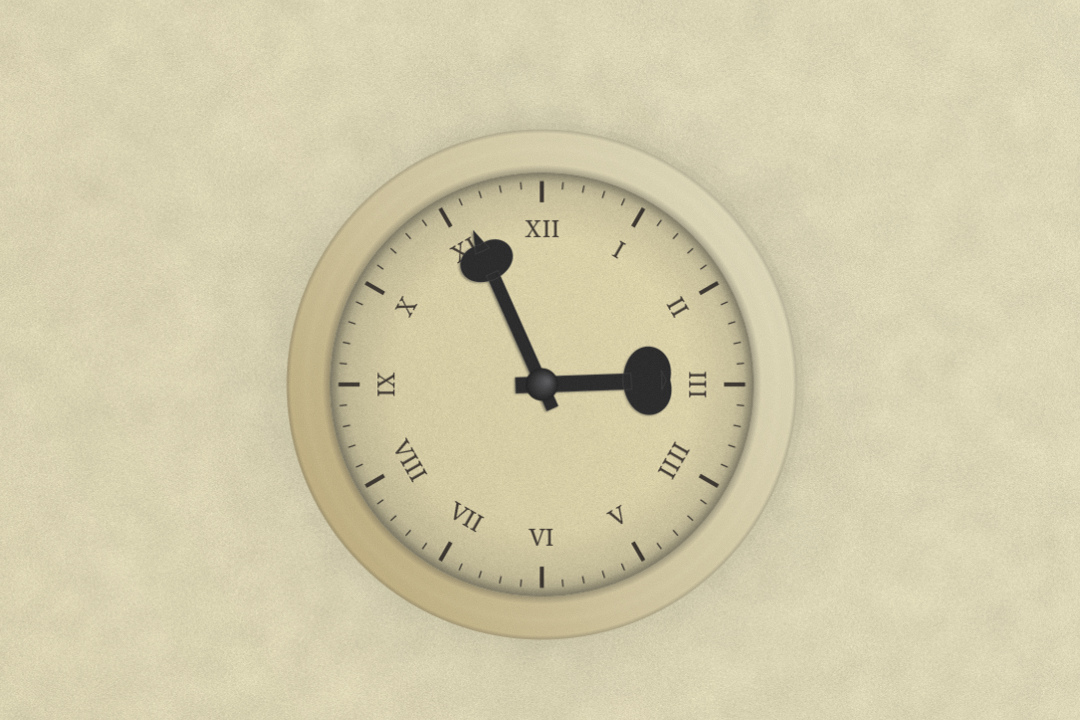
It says 2.56
